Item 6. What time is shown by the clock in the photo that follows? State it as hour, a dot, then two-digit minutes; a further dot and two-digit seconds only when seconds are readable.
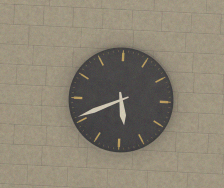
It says 5.41
